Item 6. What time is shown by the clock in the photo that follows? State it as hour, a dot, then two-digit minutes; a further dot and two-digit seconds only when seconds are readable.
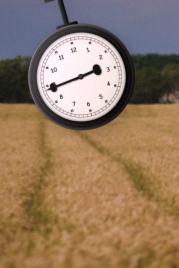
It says 2.44
